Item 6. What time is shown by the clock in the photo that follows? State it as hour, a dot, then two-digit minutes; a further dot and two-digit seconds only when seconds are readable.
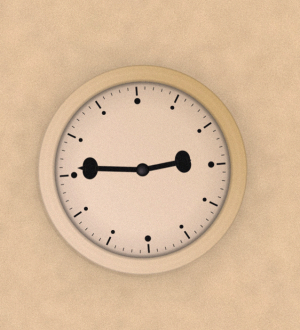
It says 2.46
